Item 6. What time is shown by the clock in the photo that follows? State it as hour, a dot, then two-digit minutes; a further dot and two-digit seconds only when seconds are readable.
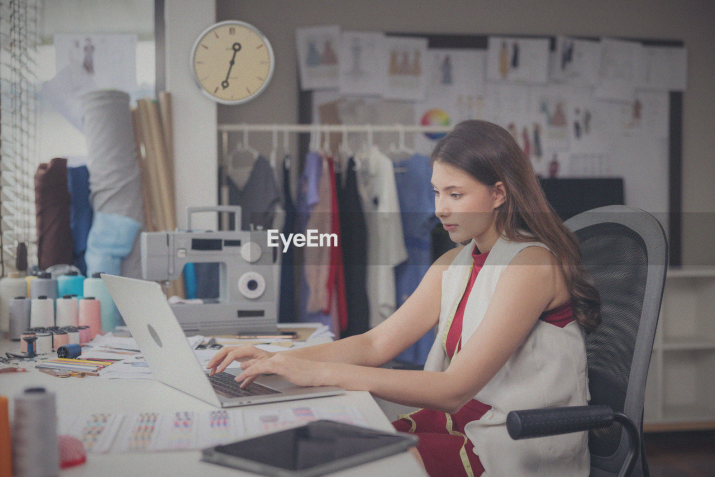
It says 12.33
